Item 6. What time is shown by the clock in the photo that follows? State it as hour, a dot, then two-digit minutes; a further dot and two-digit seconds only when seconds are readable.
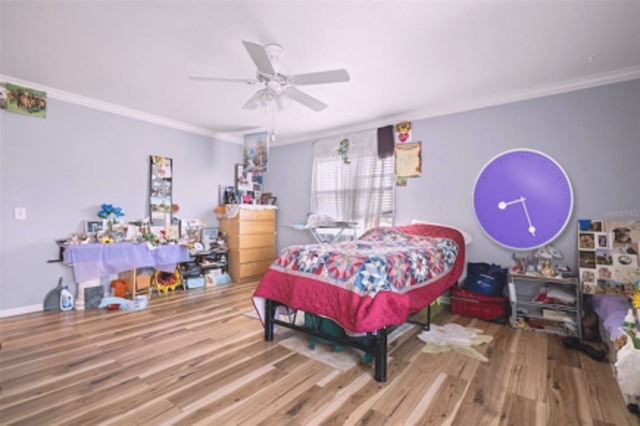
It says 8.27
